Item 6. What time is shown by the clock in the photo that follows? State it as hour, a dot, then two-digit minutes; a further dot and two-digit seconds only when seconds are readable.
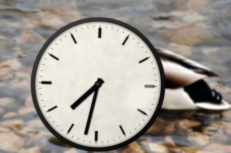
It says 7.32
